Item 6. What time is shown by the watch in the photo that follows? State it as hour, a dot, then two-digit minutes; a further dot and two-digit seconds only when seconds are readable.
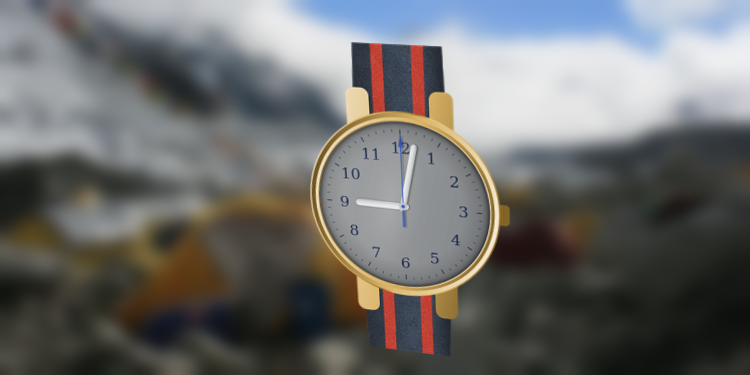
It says 9.02.00
